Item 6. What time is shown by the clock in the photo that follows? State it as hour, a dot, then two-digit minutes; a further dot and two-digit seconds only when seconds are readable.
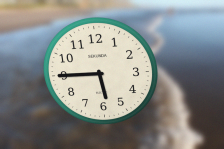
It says 5.45
